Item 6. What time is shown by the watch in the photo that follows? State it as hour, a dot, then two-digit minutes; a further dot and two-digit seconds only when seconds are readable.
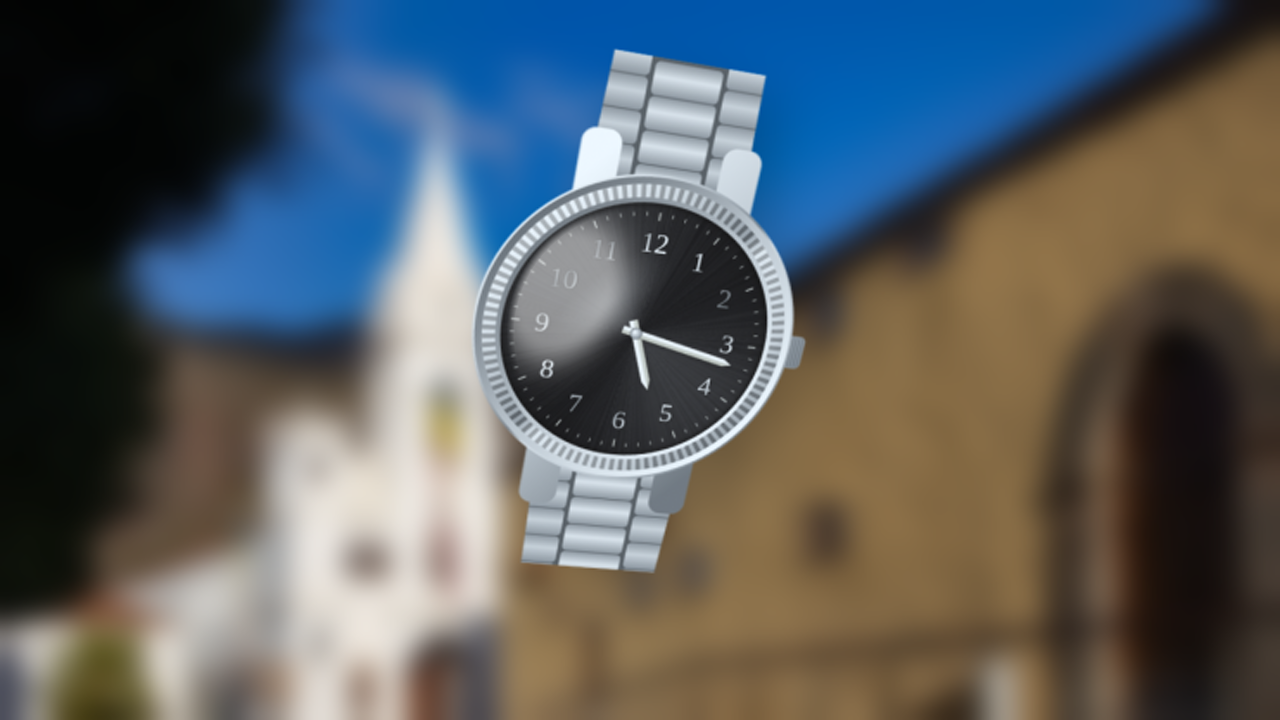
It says 5.17
